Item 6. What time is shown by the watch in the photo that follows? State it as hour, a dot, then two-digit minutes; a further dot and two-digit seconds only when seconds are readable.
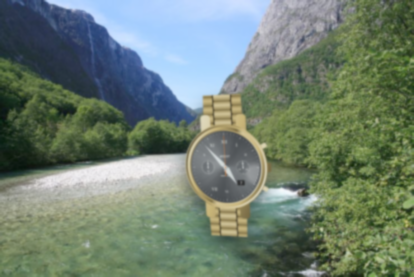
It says 4.53
